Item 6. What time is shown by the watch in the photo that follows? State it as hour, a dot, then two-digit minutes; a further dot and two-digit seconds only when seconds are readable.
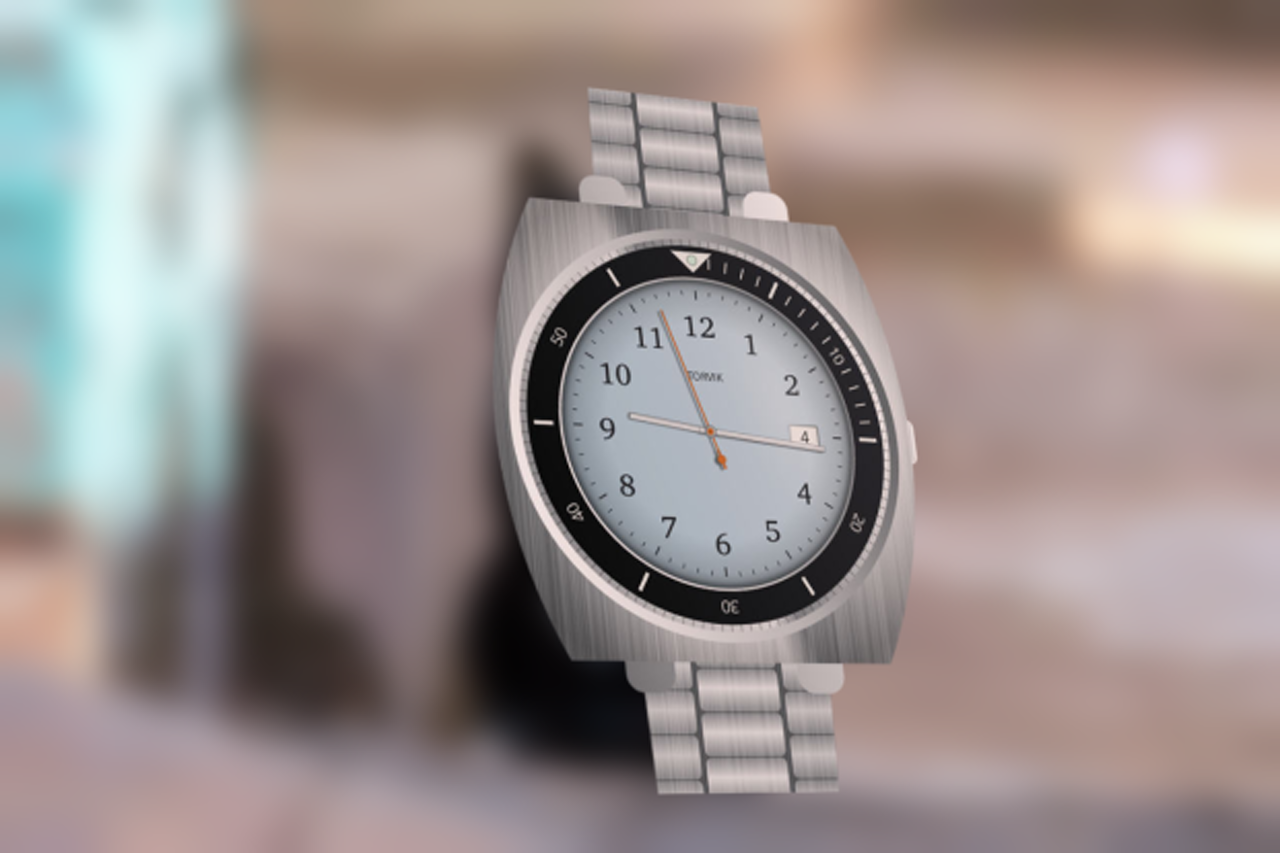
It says 9.15.57
